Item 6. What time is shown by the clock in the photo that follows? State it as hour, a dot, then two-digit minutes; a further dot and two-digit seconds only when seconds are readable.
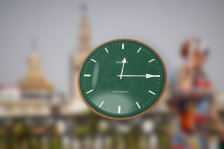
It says 12.15
